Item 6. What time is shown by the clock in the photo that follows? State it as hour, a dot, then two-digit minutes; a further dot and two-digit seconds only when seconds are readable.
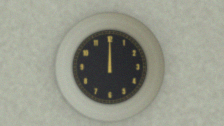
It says 12.00
